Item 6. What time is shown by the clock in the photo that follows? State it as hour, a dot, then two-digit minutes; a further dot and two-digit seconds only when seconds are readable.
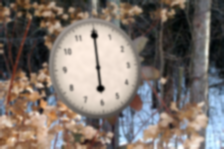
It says 6.00
